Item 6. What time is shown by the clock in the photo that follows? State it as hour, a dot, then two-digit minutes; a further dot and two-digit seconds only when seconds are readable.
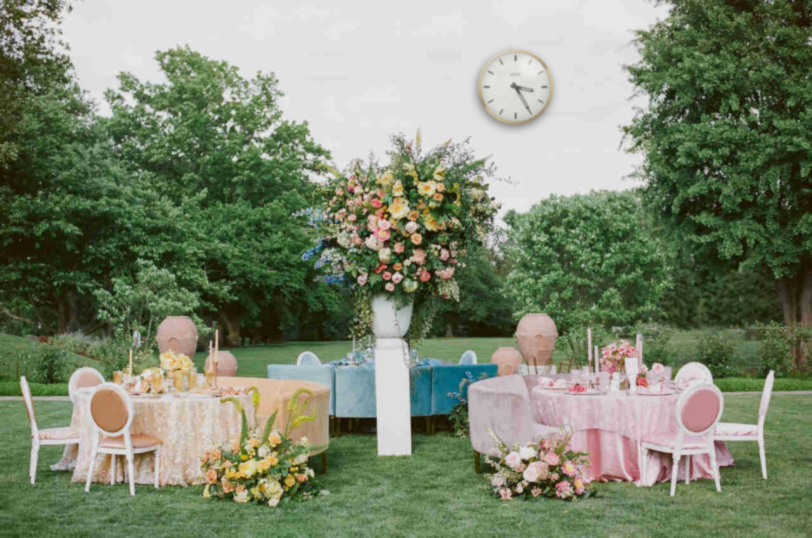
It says 3.25
